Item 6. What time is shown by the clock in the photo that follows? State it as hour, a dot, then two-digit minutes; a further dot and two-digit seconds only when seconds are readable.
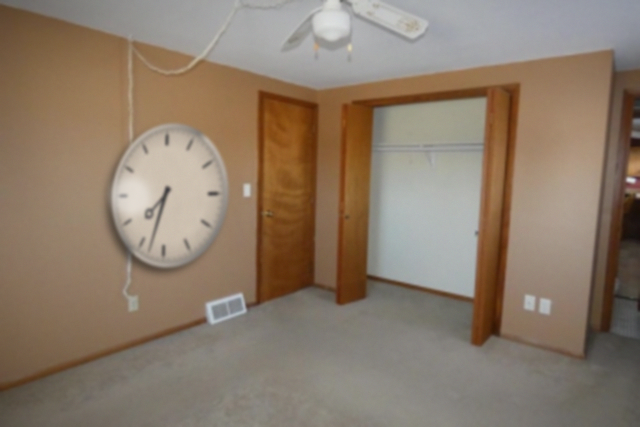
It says 7.33
